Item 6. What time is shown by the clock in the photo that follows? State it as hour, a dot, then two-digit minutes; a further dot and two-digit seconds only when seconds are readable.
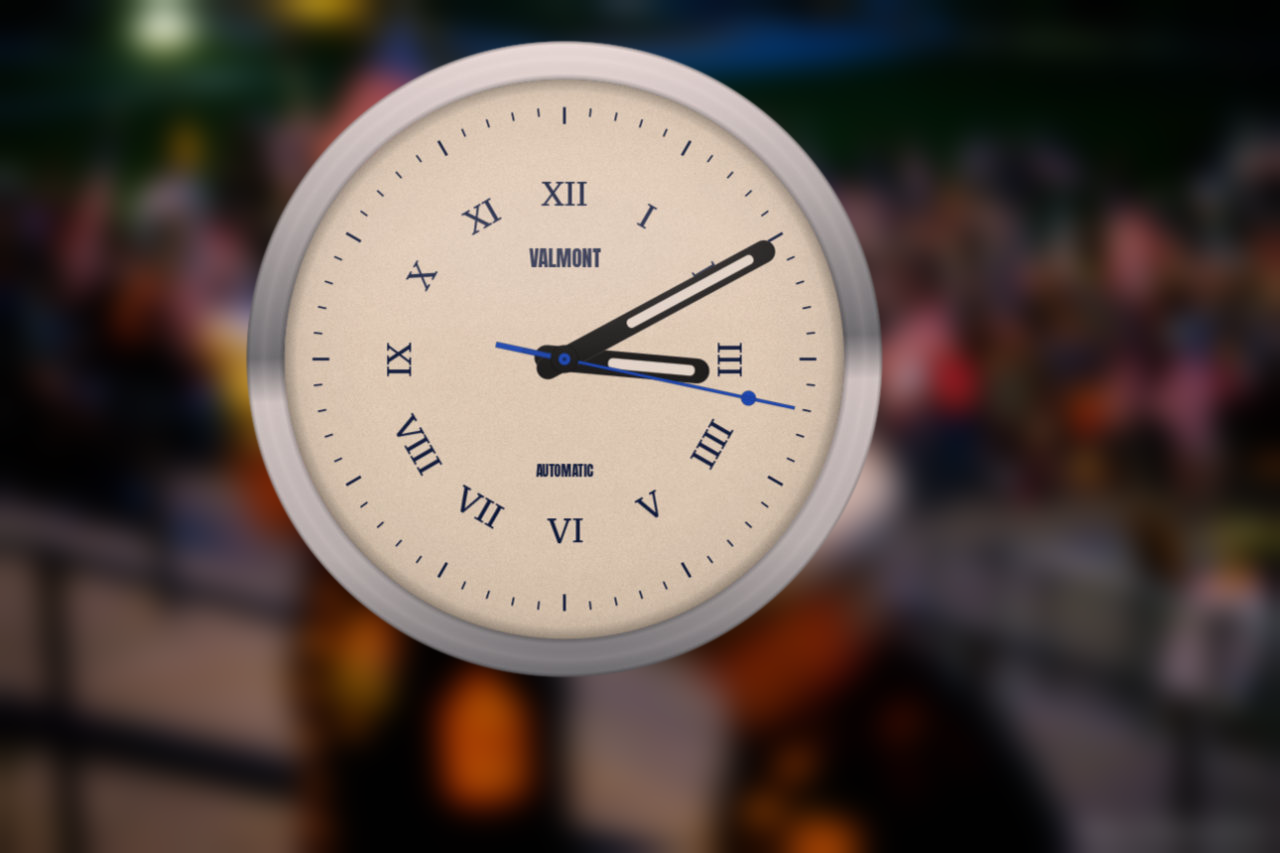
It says 3.10.17
